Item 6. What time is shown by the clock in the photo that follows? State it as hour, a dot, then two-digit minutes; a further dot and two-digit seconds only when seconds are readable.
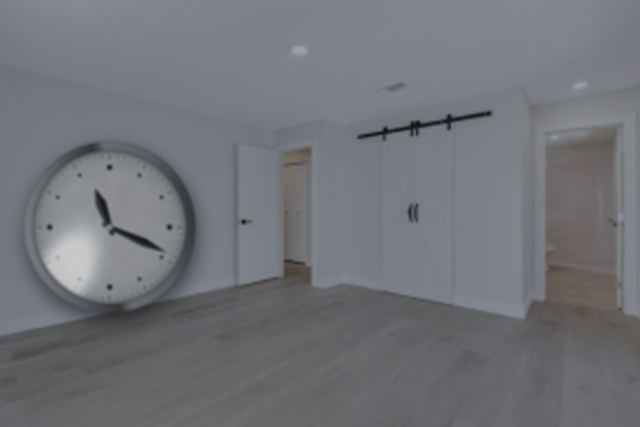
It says 11.19
